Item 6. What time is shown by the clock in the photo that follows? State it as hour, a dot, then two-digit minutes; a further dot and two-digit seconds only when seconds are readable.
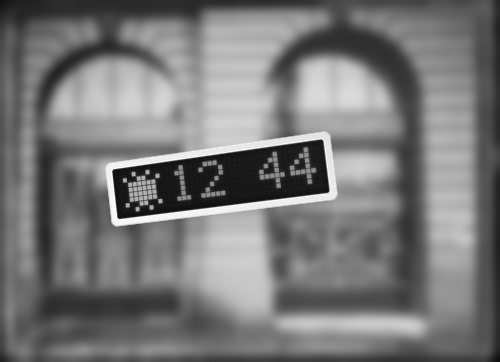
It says 12.44
